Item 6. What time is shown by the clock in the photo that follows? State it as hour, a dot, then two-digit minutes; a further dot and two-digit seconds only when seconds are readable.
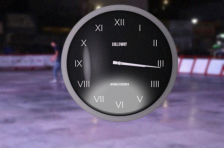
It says 3.16
